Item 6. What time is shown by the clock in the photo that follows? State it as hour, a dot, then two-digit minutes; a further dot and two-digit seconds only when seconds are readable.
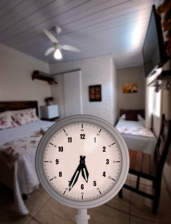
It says 5.34
